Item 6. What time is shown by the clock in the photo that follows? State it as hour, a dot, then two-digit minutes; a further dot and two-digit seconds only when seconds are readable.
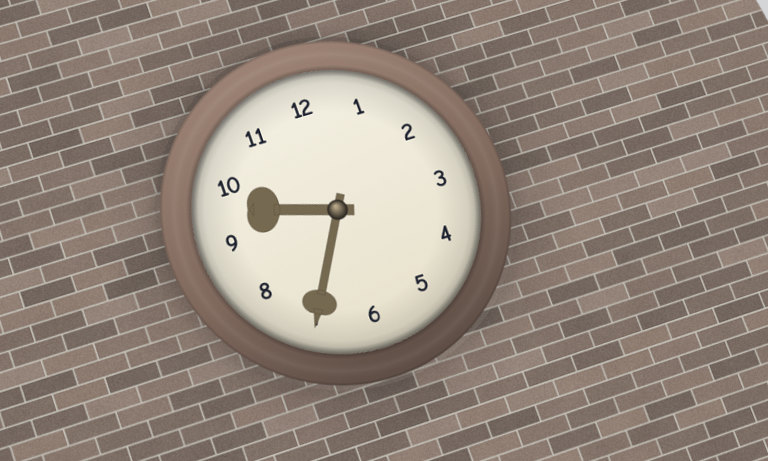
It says 9.35
